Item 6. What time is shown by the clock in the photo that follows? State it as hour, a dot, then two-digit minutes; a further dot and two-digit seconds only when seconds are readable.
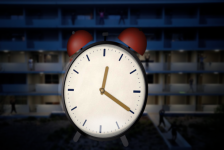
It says 12.20
